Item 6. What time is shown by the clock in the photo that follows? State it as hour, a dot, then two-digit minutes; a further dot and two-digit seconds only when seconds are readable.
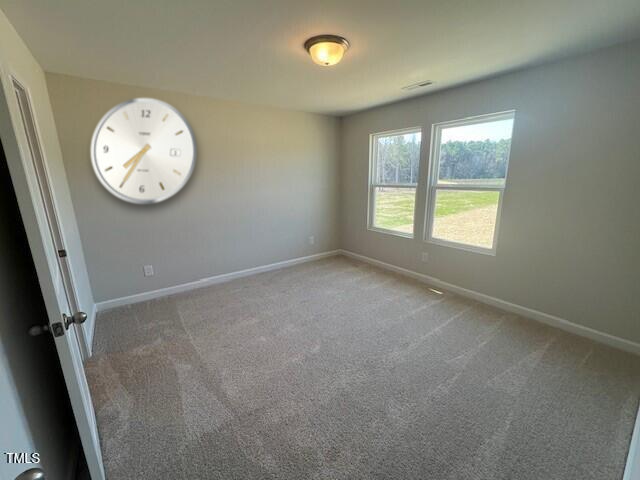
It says 7.35
